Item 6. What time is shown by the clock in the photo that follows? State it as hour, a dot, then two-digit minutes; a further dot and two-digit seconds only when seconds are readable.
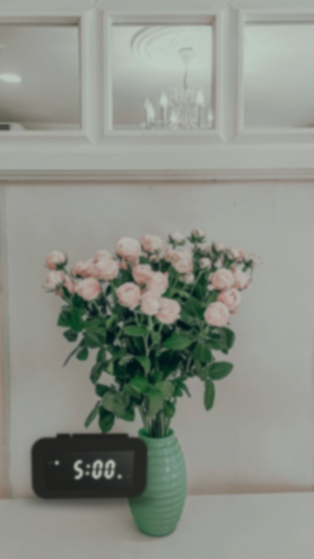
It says 5.00
